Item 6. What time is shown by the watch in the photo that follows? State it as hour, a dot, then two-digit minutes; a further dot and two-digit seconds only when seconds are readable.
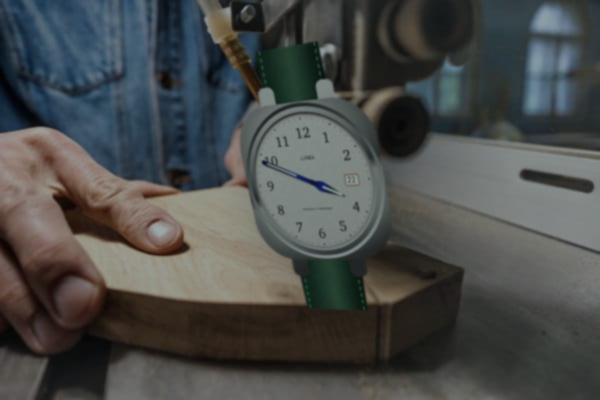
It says 3.49
